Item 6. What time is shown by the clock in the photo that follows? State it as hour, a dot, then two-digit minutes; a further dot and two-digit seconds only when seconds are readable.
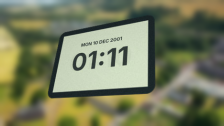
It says 1.11
